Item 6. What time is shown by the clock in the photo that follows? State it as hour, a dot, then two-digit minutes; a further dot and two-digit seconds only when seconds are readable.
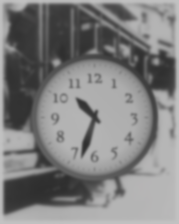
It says 10.33
